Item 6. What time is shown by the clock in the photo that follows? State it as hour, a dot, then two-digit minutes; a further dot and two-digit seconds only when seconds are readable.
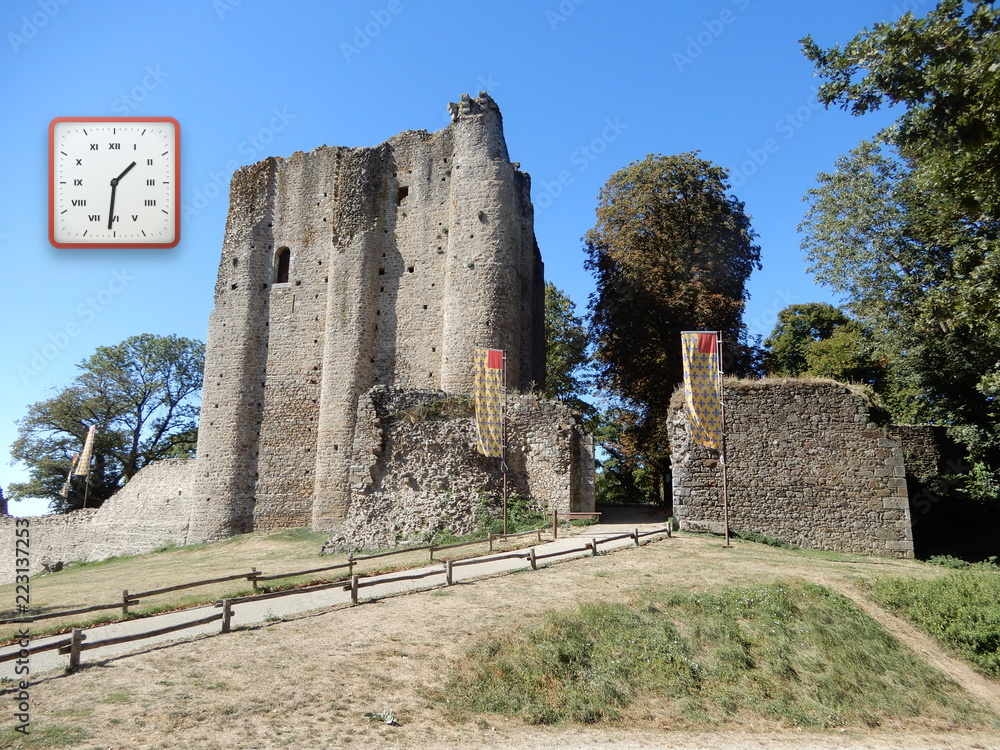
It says 1.31
